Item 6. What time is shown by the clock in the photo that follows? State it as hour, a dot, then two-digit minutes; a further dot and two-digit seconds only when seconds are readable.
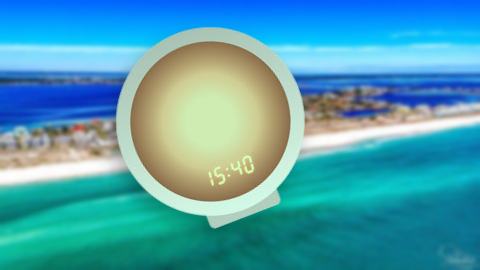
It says 15.40
